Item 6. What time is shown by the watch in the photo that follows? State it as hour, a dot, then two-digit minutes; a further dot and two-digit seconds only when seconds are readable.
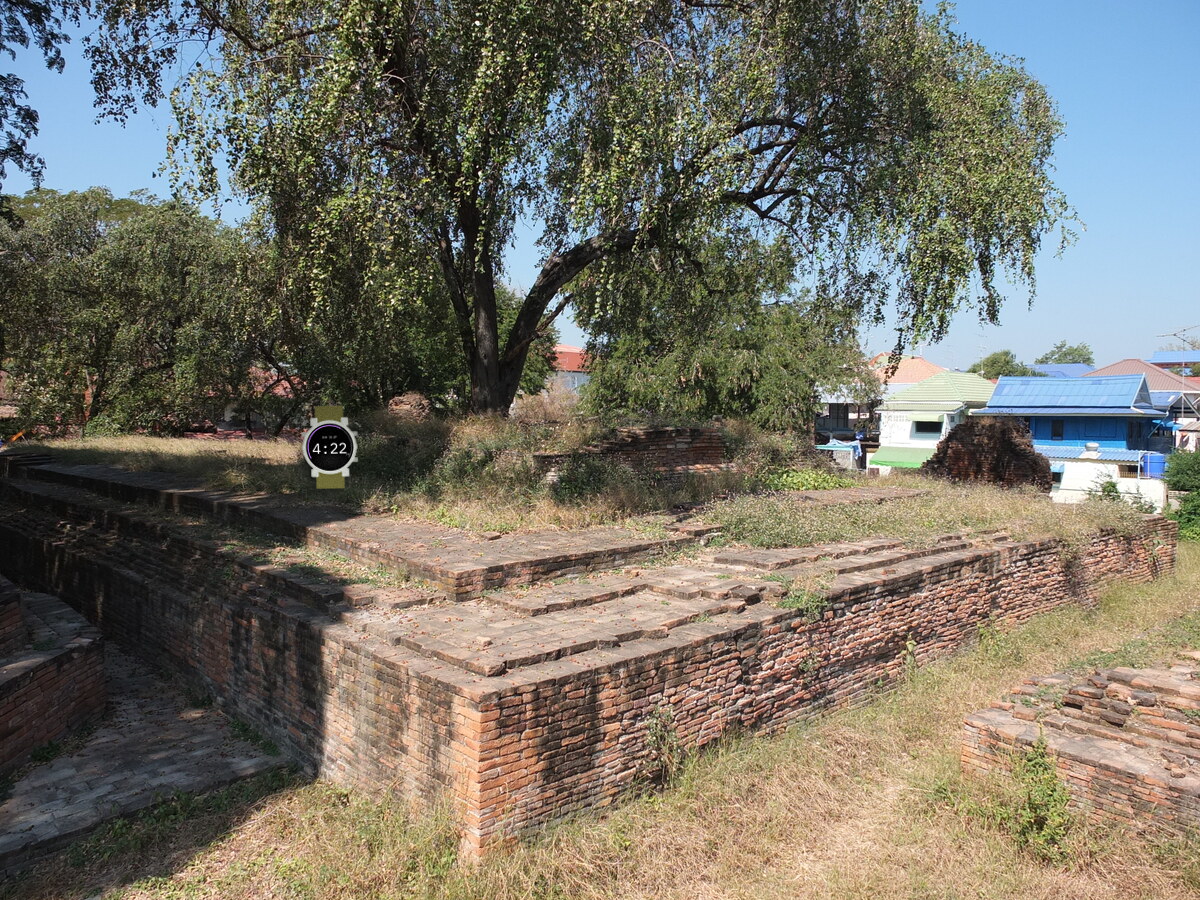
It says 4.22
